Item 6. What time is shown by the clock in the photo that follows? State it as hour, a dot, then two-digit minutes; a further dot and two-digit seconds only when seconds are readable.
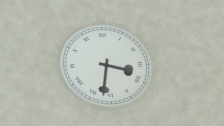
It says 3.32
